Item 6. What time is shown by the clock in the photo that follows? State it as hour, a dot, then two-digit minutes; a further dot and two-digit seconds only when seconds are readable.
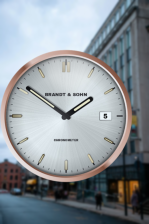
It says 1.51
